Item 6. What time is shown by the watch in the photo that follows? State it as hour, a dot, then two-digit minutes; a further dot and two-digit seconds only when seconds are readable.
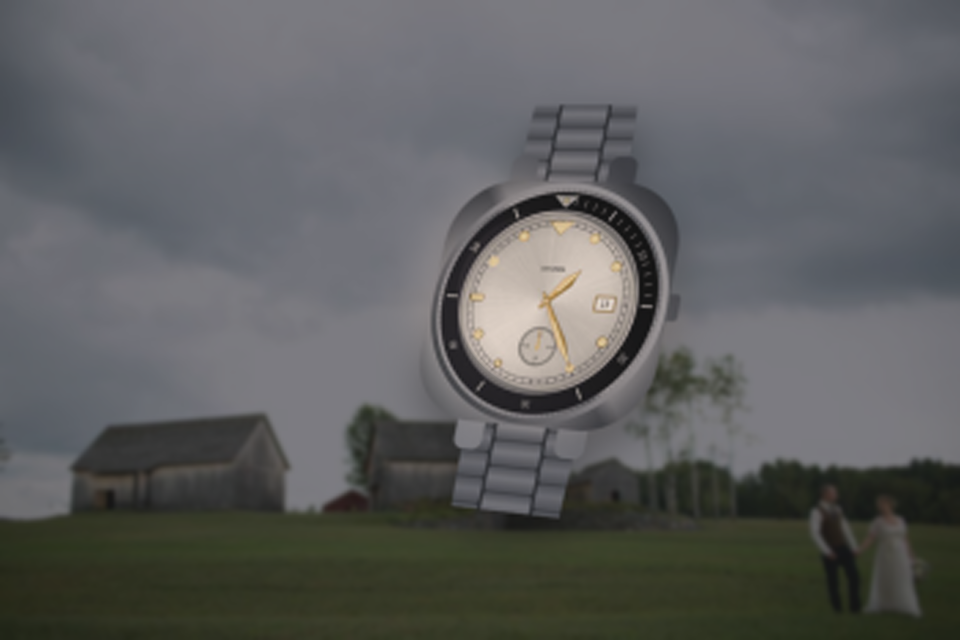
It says 1.25
